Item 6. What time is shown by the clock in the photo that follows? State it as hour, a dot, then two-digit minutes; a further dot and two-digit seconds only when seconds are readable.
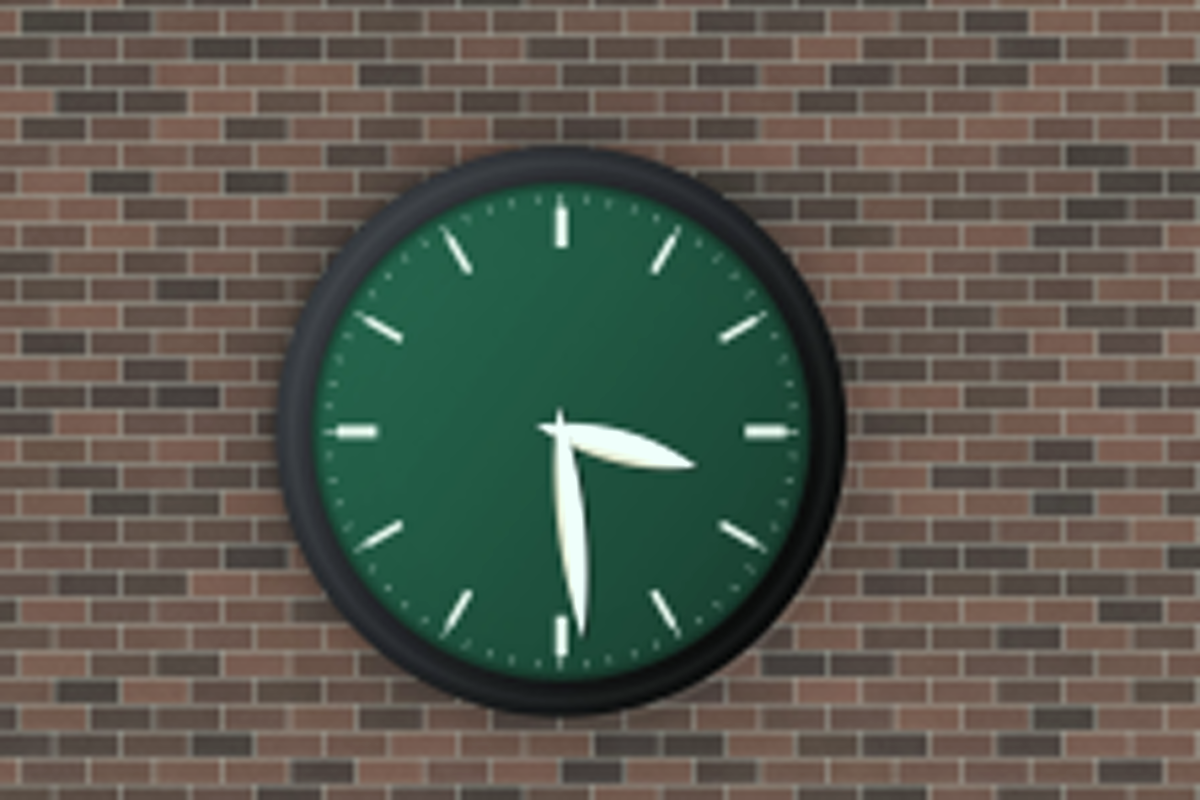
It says 3.29
